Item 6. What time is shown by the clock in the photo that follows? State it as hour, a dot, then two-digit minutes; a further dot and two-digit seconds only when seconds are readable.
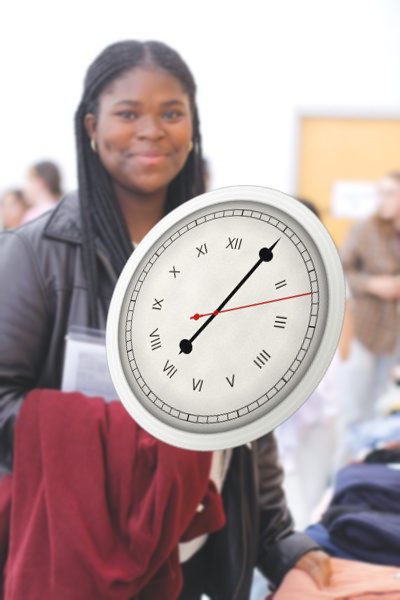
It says 7.05.12
